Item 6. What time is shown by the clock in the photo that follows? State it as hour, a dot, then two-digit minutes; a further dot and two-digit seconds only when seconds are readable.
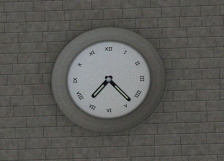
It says 7.23
